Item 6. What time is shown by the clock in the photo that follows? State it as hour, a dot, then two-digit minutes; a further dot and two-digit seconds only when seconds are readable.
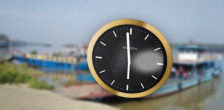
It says 5.59
